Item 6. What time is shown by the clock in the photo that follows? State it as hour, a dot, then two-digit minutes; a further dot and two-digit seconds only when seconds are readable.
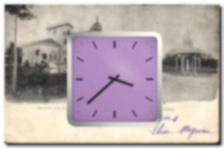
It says 3.38
